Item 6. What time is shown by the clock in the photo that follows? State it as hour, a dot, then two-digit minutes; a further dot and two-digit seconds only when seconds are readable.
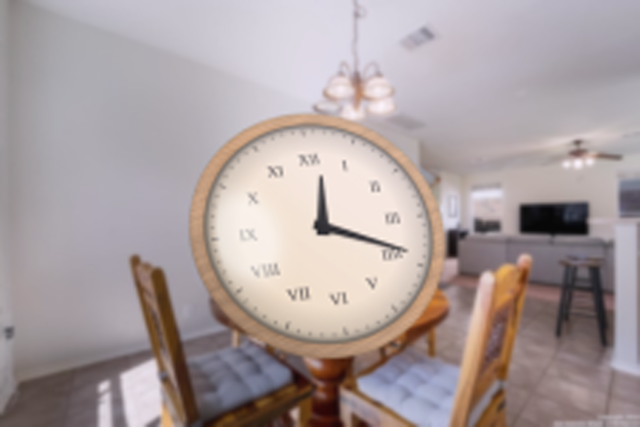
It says 12.19
